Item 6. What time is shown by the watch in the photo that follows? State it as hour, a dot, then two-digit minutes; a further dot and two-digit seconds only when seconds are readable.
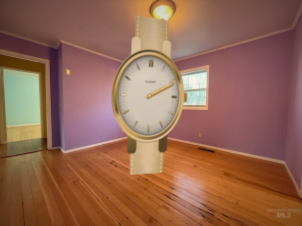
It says 2.11
